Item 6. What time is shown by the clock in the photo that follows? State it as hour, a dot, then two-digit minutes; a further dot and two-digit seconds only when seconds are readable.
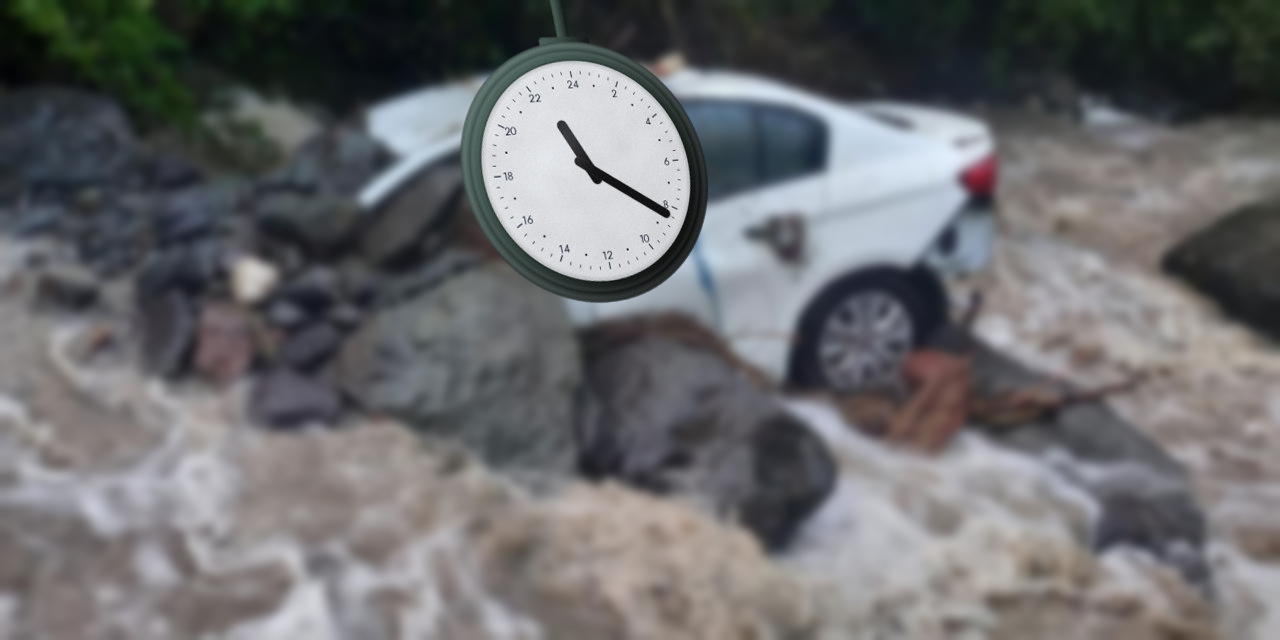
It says 22.21
